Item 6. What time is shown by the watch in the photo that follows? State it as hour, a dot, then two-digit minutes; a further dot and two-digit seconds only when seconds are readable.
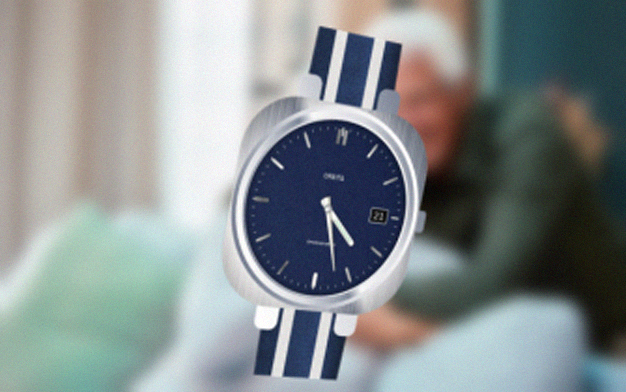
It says 4.27
